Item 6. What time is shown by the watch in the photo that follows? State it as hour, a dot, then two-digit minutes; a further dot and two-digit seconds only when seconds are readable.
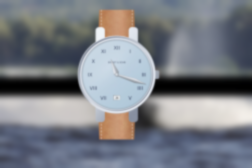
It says 11.18
